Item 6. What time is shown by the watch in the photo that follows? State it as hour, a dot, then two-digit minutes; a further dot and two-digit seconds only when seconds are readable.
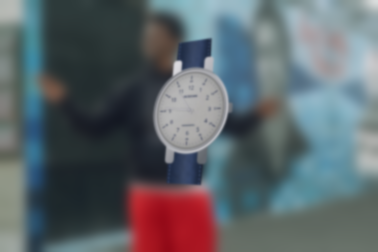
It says 10.46
